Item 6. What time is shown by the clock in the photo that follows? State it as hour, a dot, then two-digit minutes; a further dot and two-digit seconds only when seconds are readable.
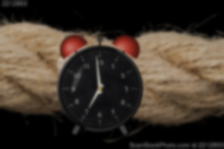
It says 6.59
